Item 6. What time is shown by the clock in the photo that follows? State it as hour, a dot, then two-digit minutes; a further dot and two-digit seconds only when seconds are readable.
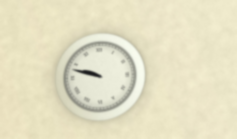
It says 9.48
